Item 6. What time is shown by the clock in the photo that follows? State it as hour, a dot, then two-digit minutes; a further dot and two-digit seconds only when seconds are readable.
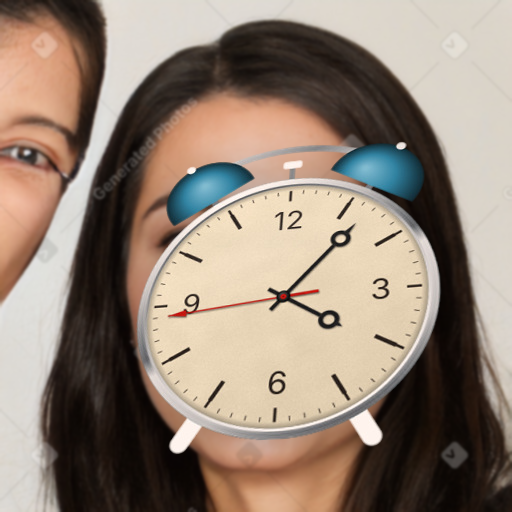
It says 4.06.44
